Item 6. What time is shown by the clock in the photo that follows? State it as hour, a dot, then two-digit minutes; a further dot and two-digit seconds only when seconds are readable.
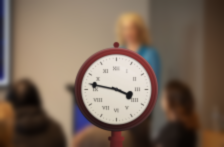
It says 3.47
